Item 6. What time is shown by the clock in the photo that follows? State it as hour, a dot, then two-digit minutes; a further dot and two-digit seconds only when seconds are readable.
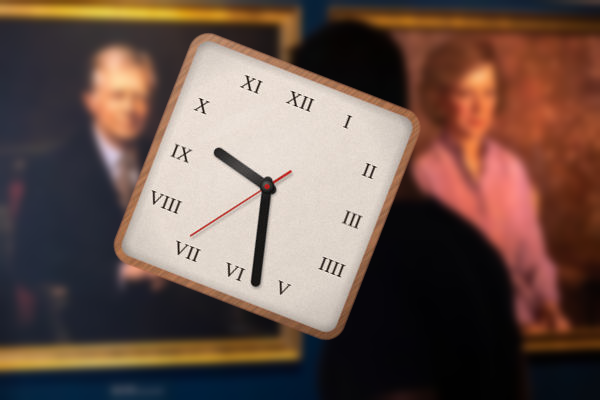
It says 9.27.36
